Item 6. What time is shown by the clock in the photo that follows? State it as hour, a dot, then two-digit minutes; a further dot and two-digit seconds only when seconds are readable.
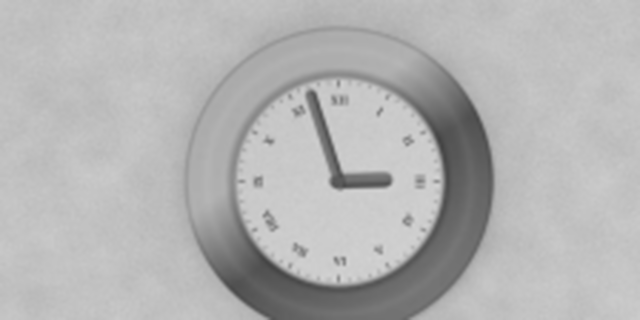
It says 2.57
